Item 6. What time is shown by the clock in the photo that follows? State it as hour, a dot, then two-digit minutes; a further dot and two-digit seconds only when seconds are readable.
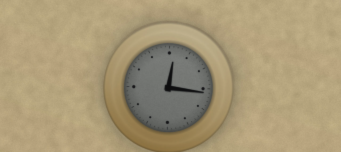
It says 12.16
